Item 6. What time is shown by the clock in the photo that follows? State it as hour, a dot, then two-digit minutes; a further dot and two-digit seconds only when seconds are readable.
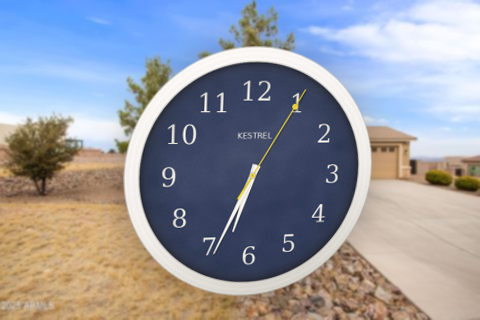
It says 6.34.05
